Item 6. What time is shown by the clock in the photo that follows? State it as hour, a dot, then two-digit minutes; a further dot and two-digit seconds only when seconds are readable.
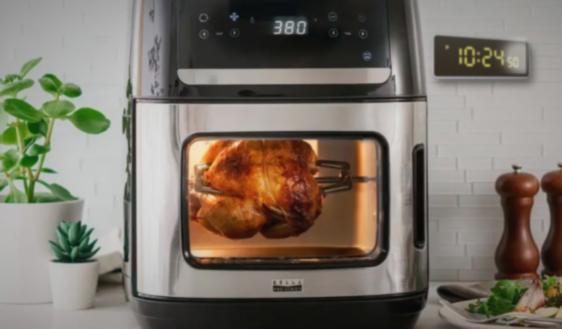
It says 10.24
